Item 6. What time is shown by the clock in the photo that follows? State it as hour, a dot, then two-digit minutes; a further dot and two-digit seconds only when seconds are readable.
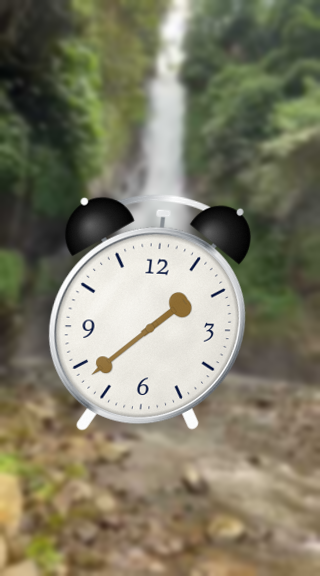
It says 1.38
